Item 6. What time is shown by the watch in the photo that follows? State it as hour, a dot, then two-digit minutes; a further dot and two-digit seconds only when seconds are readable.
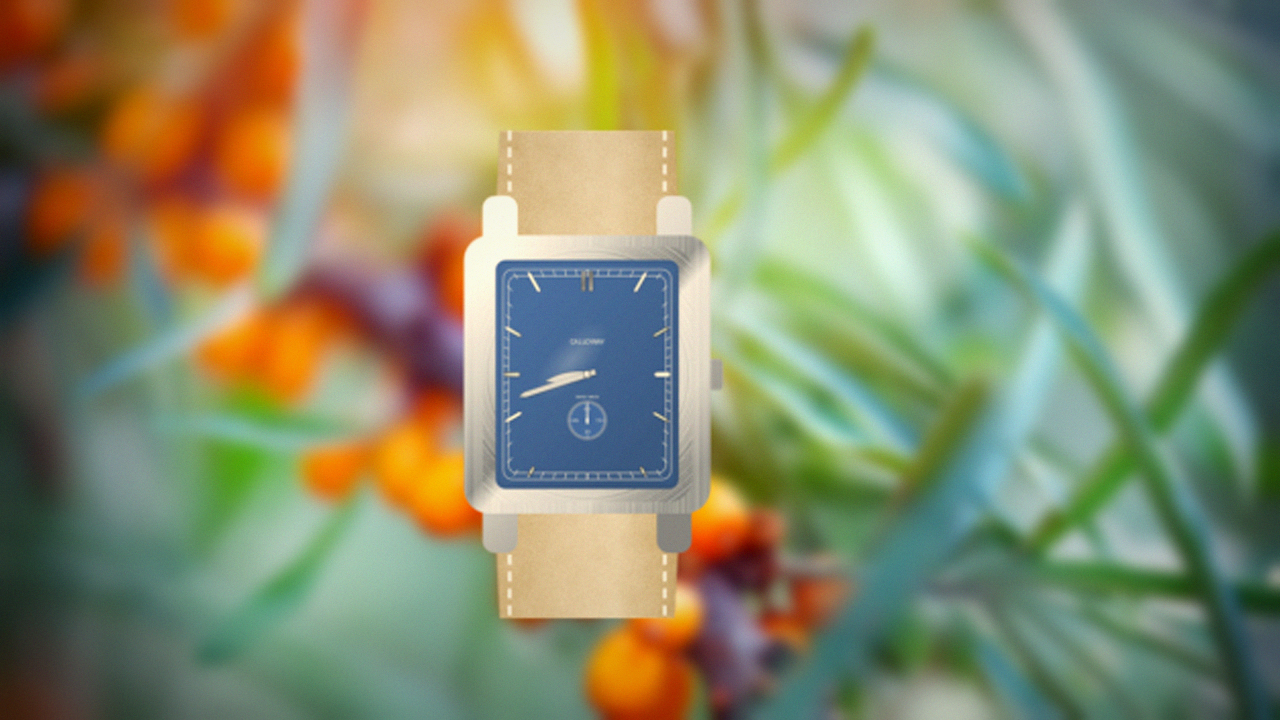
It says 8.42
